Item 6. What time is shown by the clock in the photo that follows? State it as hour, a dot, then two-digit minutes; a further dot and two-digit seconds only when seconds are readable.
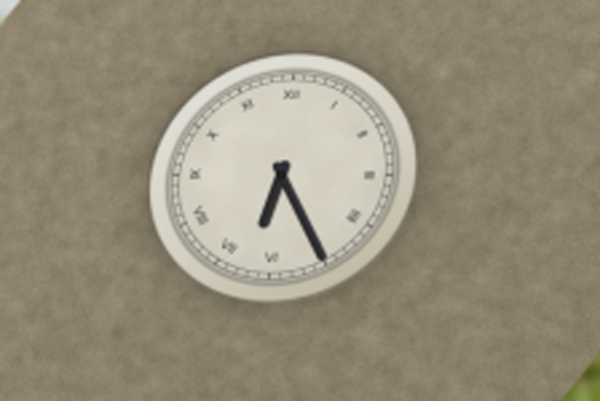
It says 6.25
